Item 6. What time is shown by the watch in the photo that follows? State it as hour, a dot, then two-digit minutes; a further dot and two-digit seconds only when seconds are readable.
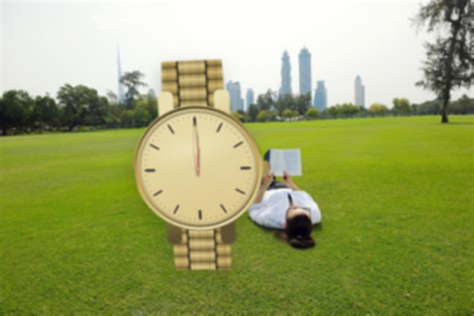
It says 12.00
